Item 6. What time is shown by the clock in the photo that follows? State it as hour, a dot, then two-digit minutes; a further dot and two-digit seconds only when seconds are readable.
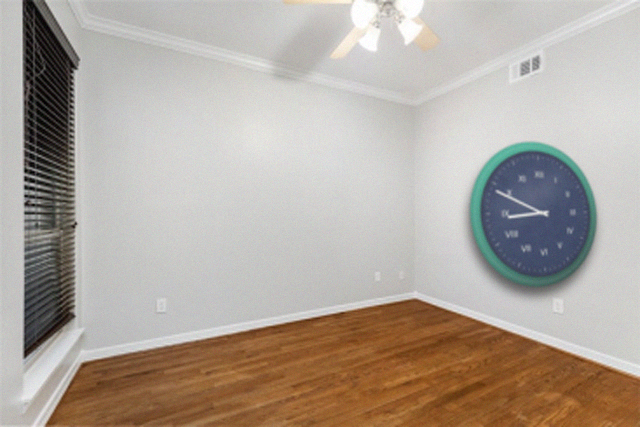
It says 8.49
